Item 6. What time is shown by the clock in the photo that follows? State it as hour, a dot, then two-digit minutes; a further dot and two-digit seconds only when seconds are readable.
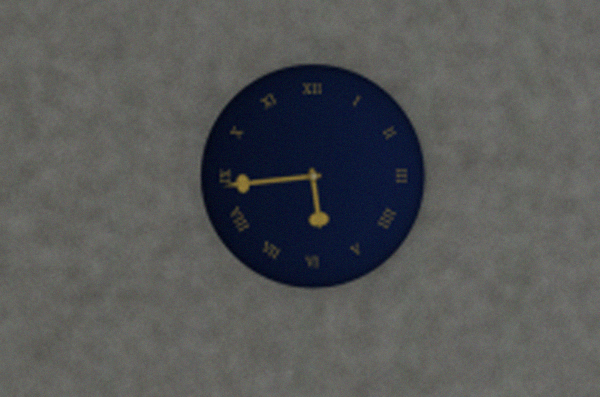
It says 5.44
